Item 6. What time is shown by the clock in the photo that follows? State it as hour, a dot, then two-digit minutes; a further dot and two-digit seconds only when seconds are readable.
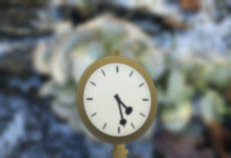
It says 4.28
